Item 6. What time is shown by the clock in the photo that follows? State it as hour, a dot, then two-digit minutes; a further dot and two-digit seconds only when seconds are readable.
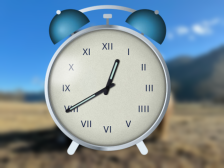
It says 12.40
